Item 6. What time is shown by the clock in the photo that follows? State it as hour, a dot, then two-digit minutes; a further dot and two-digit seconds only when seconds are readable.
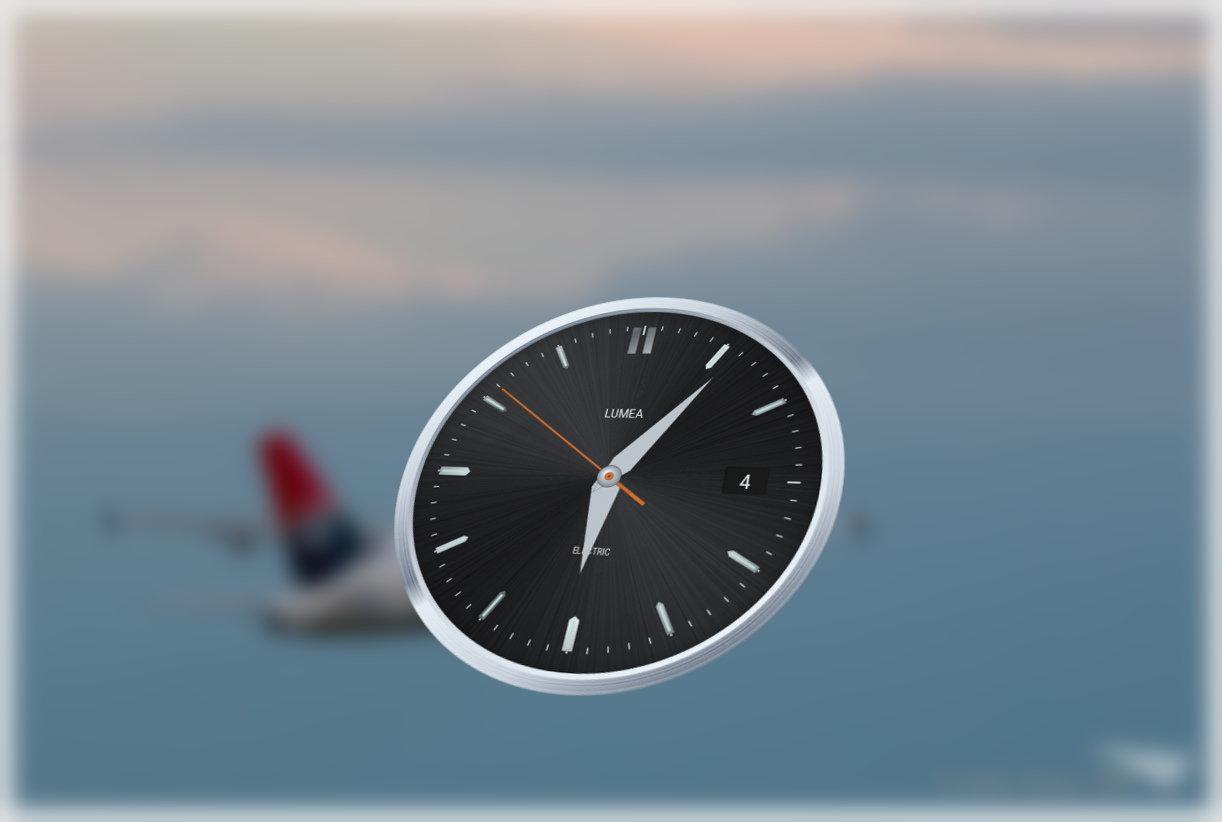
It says 6.05.51
